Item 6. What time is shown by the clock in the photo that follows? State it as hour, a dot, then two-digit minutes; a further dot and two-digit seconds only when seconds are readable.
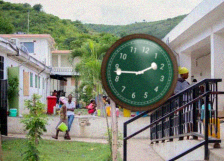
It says 1.43
